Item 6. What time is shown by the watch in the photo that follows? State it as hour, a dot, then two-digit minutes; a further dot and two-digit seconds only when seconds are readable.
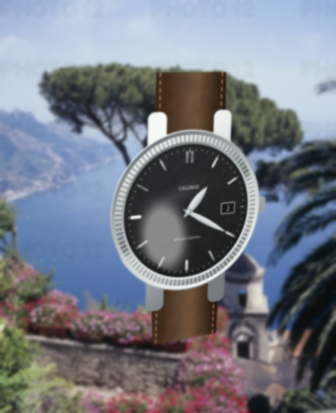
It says 1.20
